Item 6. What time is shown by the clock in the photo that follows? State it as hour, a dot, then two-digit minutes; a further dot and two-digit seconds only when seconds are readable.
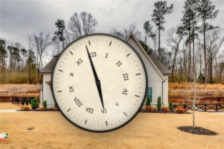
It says 5.59
